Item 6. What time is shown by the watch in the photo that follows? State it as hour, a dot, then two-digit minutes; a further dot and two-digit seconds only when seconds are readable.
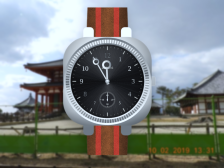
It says 11.55
